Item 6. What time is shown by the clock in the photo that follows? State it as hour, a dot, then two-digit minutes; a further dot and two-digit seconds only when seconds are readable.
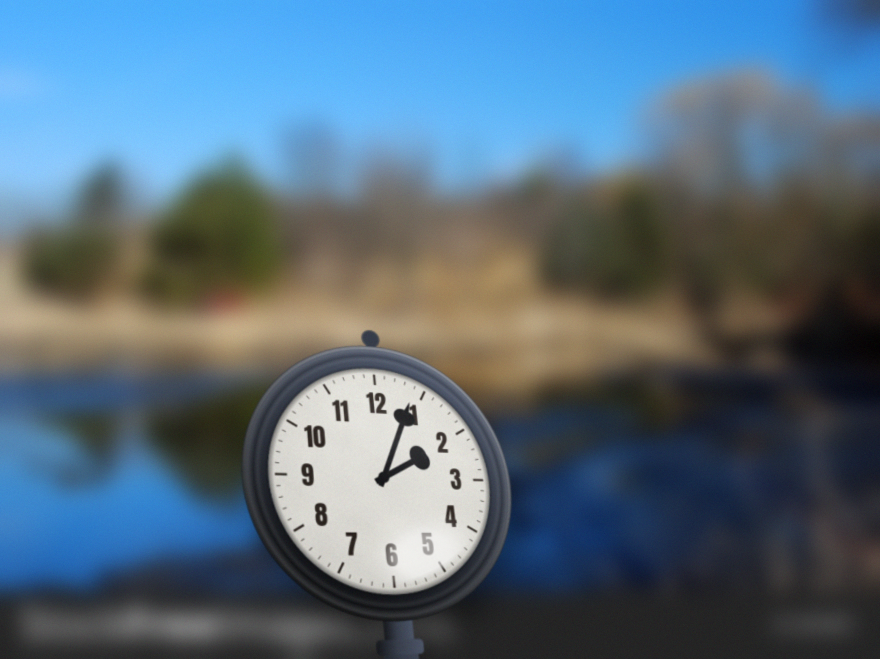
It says 2.04
